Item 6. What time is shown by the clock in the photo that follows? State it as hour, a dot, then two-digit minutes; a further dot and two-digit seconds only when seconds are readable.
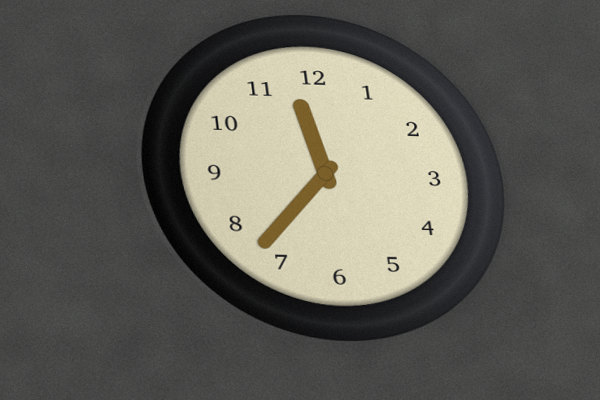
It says 11.37
